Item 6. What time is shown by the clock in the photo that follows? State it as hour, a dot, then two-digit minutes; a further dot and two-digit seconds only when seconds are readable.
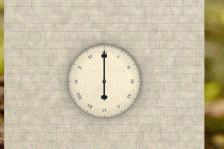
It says 6.00
